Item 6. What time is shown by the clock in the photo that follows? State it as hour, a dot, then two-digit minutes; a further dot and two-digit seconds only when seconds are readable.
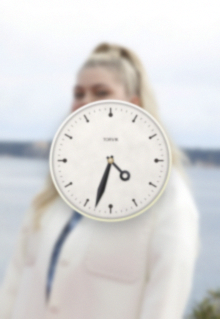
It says 4.33
